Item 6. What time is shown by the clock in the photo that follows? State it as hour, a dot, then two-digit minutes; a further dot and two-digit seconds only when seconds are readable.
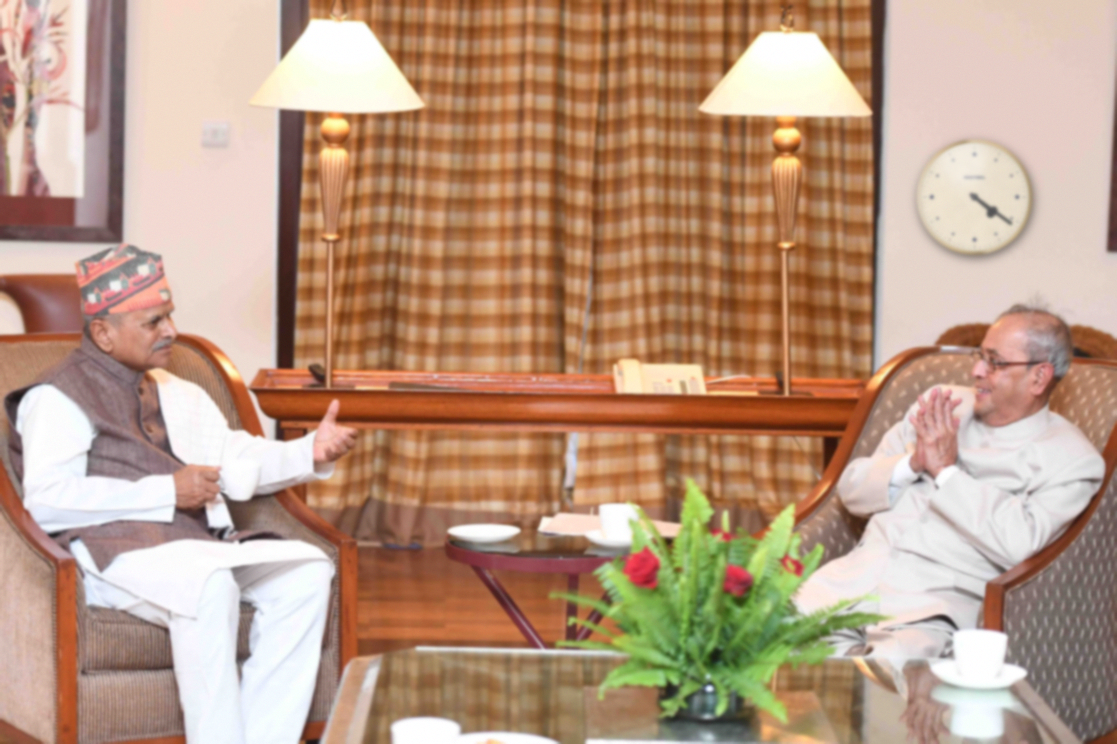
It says 4.21
